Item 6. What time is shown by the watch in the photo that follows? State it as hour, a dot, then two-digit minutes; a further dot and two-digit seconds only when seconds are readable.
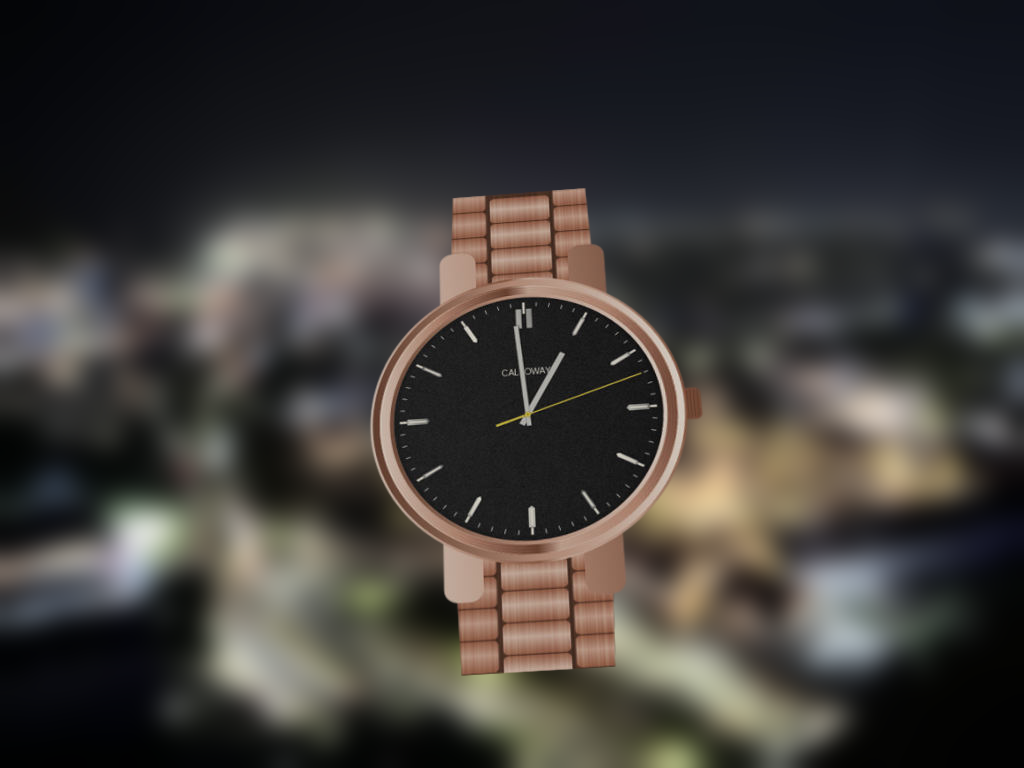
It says 12.59.12
